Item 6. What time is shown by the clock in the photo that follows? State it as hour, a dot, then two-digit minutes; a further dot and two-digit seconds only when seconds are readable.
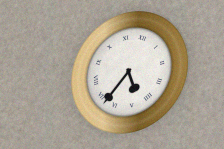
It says 4.33
